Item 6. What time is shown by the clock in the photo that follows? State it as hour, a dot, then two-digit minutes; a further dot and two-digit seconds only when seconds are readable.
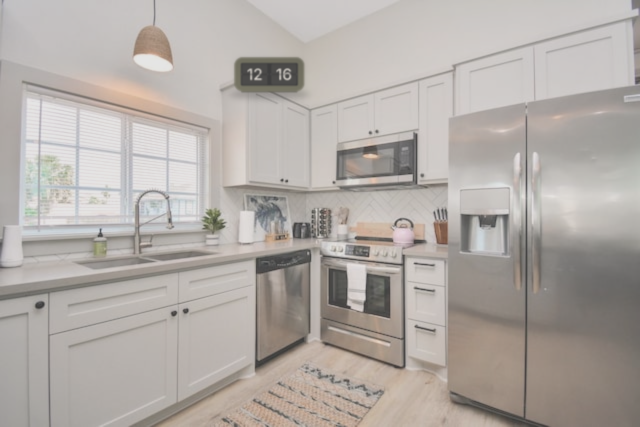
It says 12.16
